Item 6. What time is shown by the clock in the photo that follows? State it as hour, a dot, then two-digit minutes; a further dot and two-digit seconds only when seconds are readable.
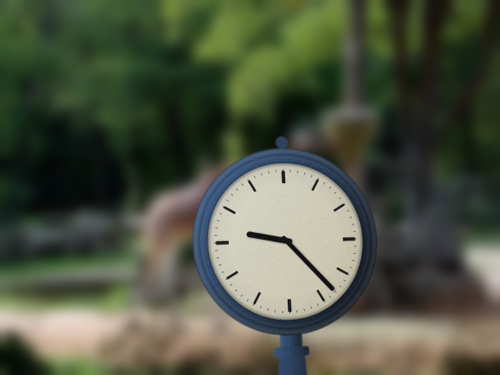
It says 9.23
